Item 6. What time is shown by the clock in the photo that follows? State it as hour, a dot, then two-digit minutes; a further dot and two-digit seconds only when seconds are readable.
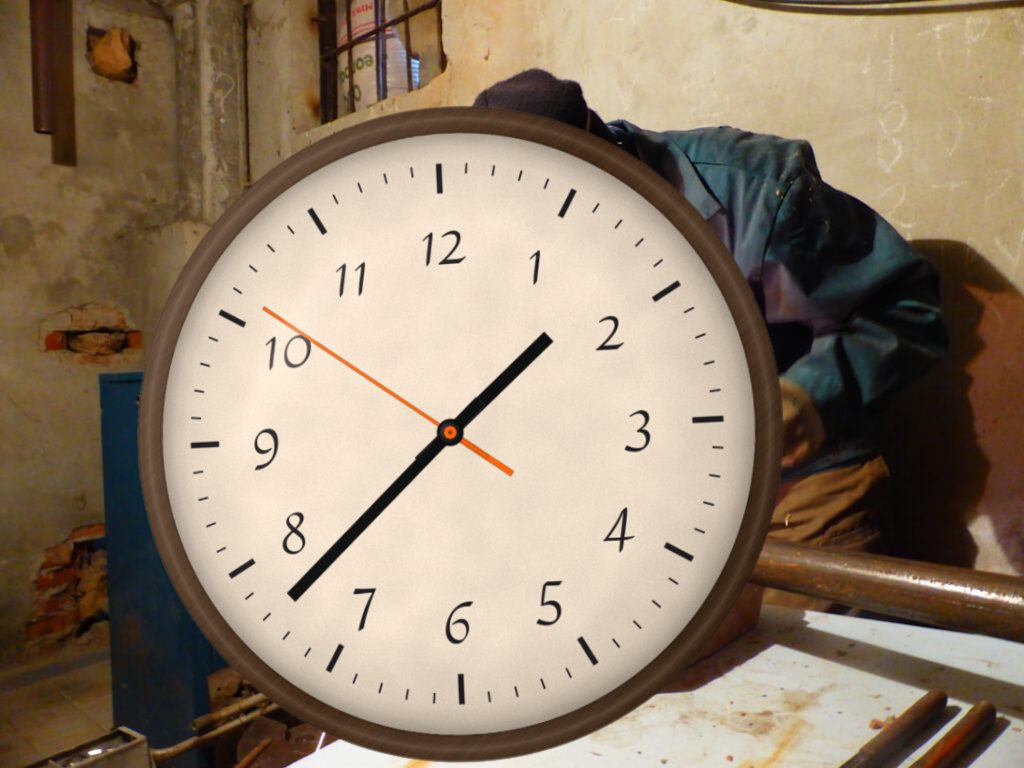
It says 1.37.51
